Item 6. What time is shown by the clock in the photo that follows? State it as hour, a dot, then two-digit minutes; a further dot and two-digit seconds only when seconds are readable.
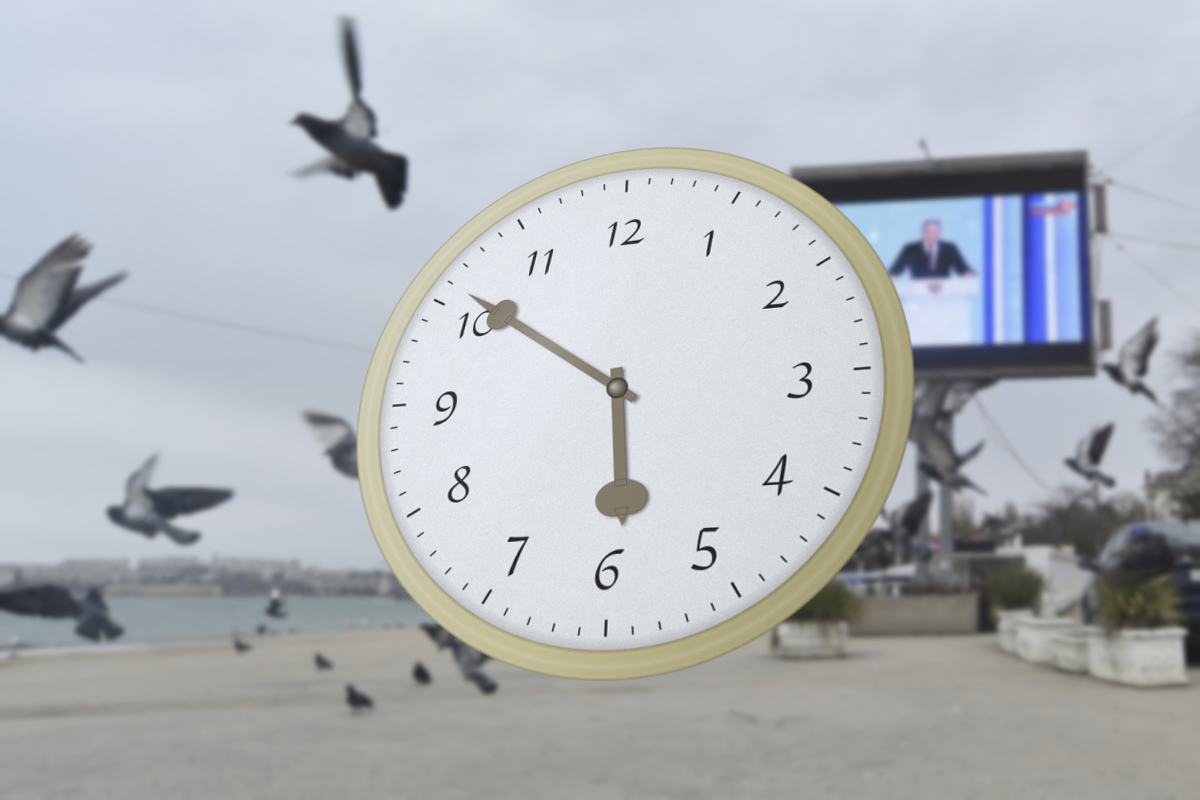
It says 5.51
